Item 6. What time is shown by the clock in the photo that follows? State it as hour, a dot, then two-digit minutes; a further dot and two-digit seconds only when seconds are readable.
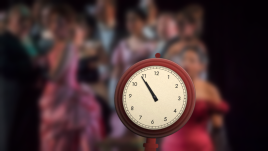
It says 10.54
